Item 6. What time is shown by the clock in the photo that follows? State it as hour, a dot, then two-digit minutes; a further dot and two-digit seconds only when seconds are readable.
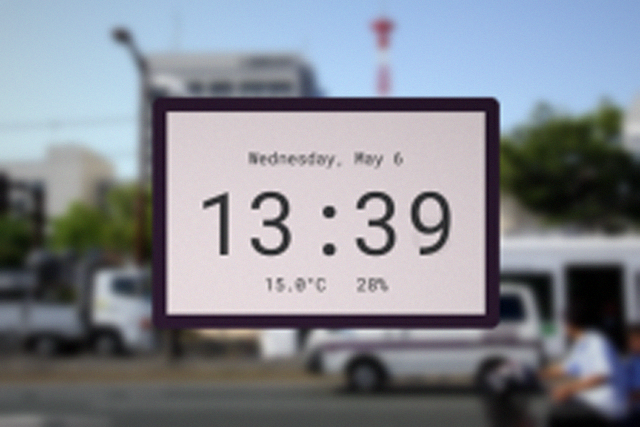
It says 13.39
